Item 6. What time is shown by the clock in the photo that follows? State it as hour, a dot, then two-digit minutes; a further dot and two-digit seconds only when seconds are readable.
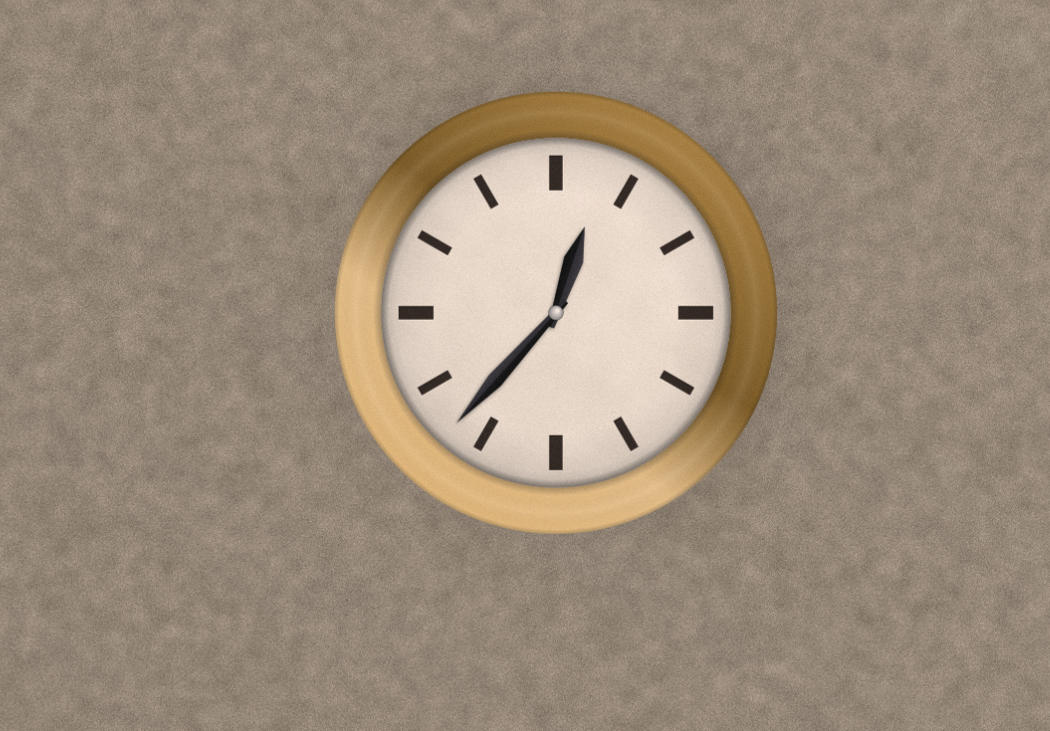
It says 12.37
